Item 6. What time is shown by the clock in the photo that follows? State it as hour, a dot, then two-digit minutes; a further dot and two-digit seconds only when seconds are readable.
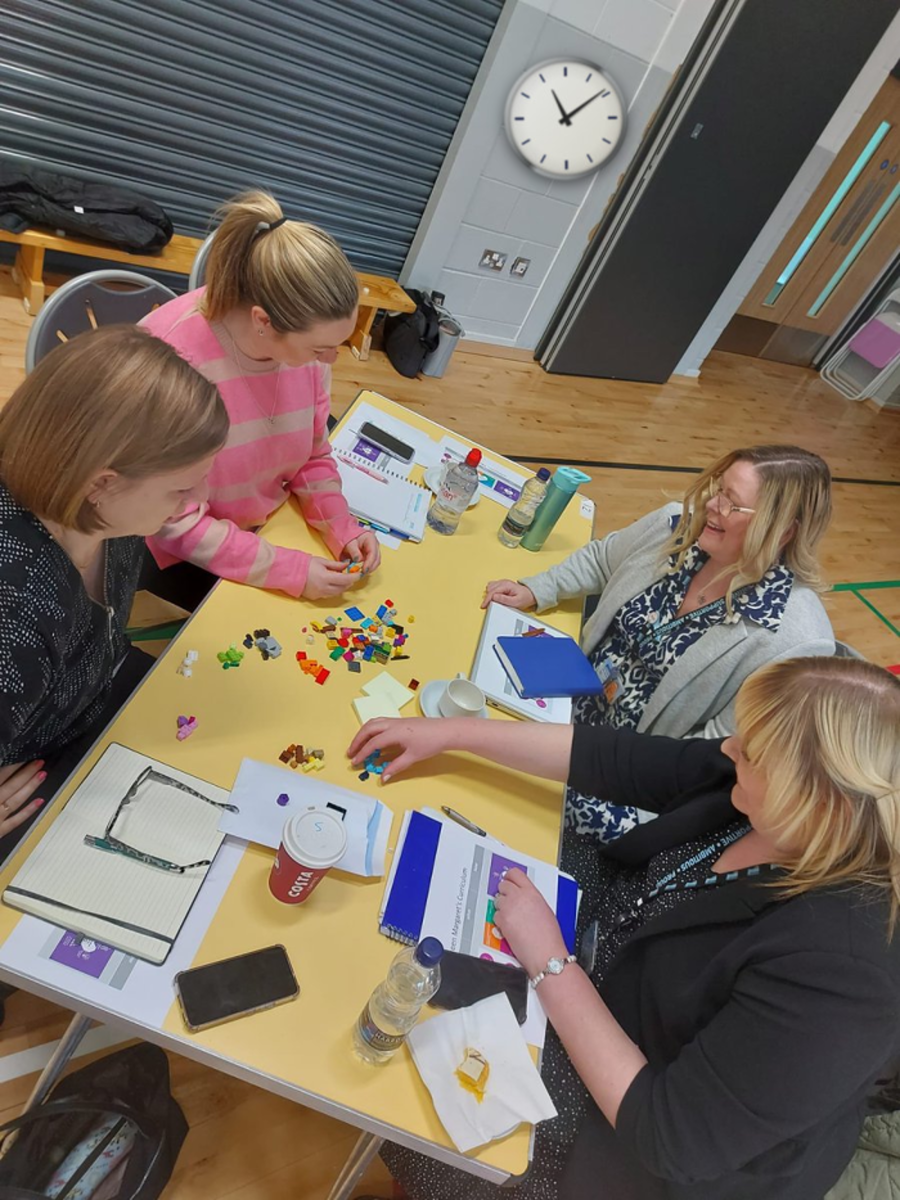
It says 11.09
